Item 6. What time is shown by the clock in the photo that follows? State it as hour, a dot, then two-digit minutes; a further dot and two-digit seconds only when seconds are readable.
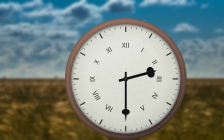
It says 2.30
